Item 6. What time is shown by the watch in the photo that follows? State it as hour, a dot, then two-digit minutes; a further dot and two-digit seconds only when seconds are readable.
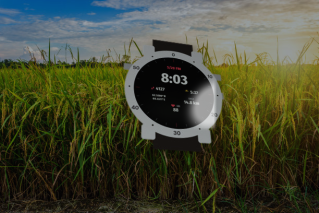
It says 8.03
